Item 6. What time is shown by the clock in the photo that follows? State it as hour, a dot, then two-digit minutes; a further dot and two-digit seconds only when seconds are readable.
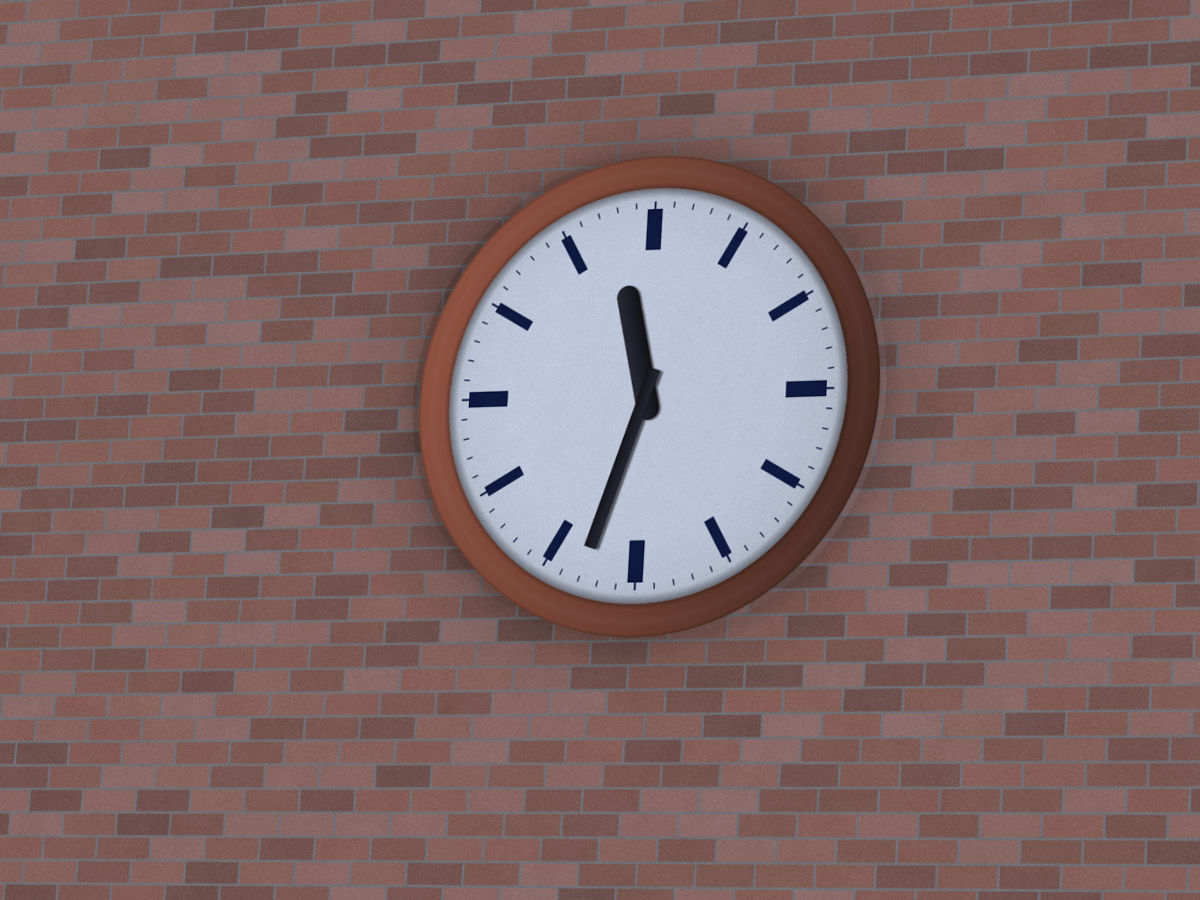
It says 11.33
